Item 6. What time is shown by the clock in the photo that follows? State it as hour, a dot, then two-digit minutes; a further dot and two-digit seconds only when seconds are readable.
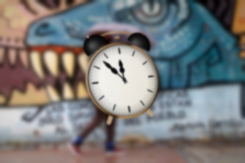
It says 11.53
